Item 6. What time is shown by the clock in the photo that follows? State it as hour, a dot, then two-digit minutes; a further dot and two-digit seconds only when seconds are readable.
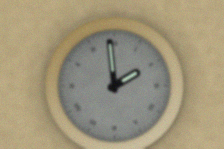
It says 1.59
